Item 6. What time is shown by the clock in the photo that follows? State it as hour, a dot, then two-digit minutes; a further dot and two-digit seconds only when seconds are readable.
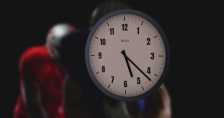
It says 5.22
